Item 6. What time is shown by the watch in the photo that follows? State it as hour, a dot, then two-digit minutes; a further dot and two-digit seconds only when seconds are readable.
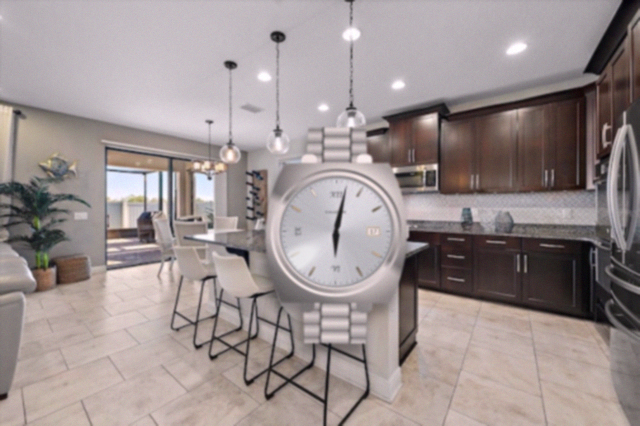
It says 6.02
